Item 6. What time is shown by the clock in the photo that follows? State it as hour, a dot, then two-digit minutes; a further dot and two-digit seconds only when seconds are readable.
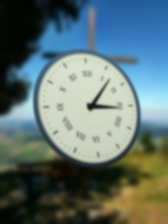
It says 3.07
